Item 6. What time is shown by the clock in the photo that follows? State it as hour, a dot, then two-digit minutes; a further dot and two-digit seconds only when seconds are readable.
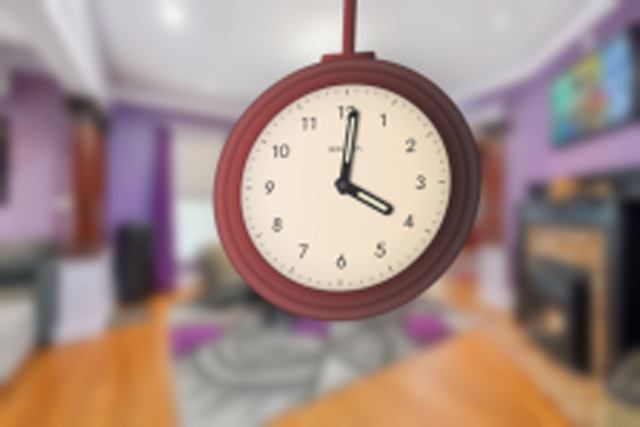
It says 4.01
